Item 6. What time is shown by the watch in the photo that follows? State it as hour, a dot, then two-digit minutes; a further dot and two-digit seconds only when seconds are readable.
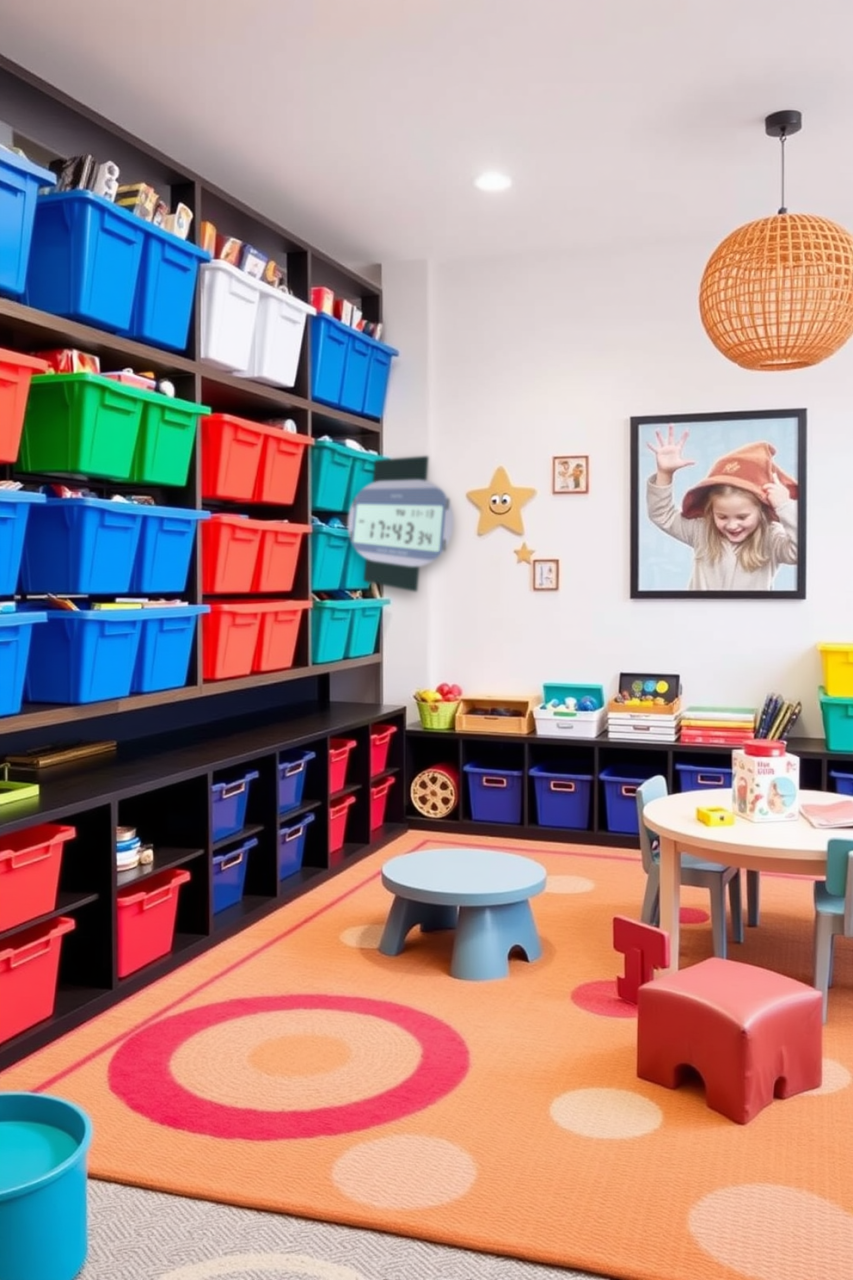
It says 17.43
